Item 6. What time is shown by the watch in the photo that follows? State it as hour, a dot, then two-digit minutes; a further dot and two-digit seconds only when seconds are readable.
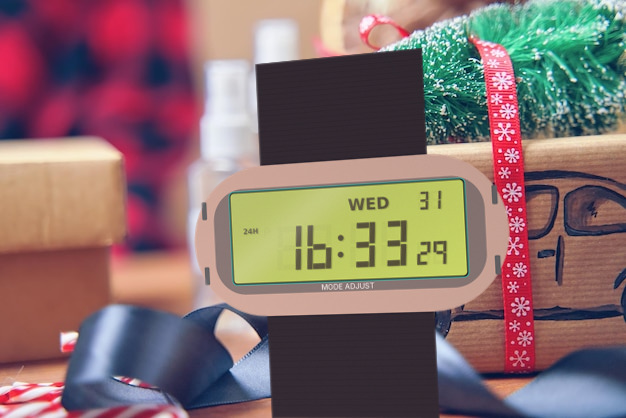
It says 16.33.29
